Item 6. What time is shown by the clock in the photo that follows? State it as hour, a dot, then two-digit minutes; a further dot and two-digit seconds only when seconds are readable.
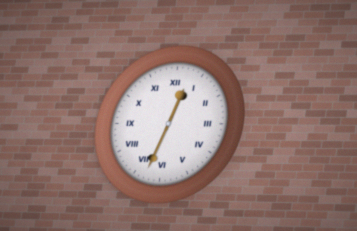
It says 12.33
